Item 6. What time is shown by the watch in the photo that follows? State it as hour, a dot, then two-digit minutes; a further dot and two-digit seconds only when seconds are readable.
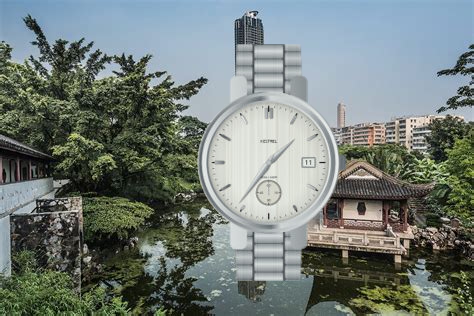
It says 1.36
